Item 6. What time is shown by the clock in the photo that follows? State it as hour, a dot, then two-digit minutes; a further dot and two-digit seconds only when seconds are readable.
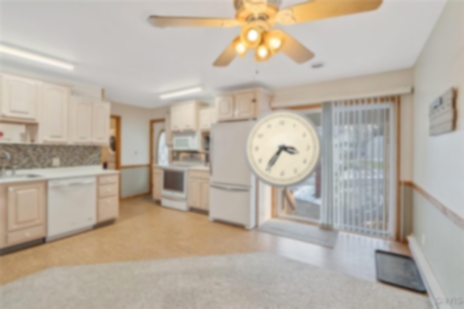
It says 3.36
